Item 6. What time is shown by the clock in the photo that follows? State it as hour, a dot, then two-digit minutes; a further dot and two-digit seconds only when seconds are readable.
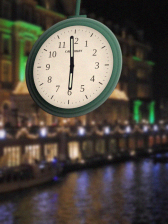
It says 5.59
